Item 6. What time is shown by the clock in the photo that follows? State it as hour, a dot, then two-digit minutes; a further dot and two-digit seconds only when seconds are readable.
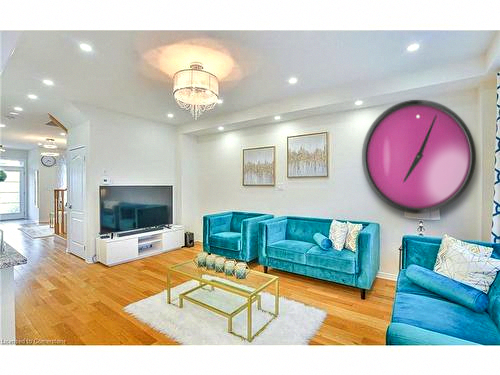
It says 7.04
